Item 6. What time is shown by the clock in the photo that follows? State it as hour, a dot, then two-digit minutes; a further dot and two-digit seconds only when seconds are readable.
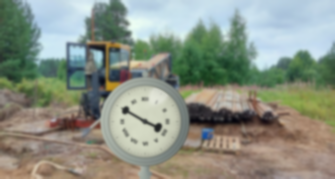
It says 3.50
